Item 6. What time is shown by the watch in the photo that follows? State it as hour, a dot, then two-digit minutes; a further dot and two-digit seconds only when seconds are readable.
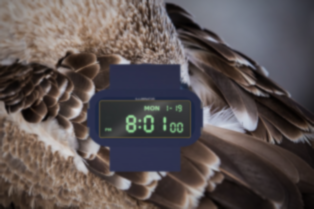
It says 8.01.00
